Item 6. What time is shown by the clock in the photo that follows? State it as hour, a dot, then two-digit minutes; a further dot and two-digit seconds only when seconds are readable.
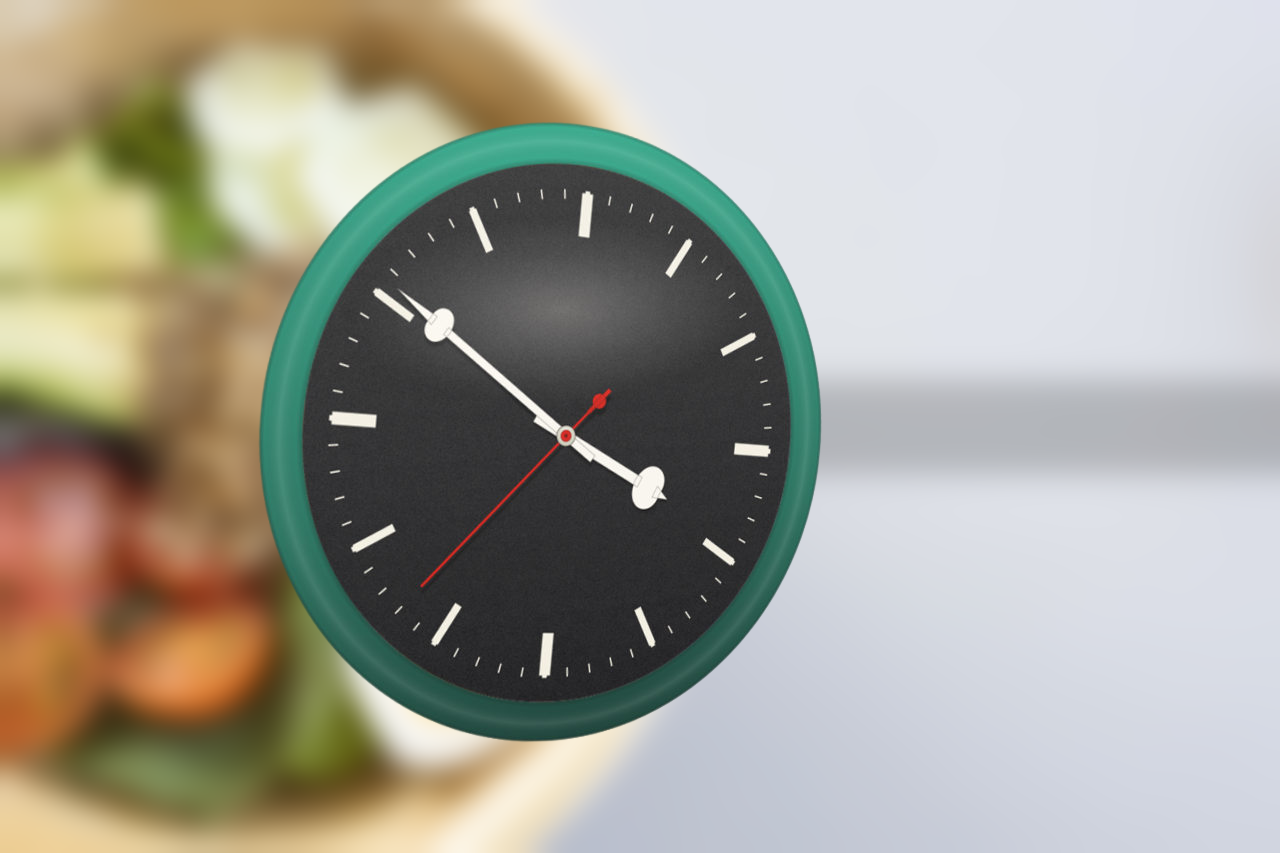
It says 3.50.37
